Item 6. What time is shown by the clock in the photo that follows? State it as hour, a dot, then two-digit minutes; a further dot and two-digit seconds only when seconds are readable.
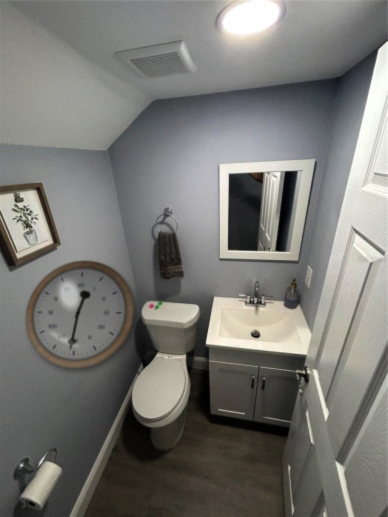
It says 12.31
